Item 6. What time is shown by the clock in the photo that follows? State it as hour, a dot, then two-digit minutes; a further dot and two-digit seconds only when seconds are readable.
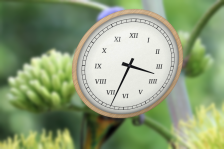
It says 3.33
